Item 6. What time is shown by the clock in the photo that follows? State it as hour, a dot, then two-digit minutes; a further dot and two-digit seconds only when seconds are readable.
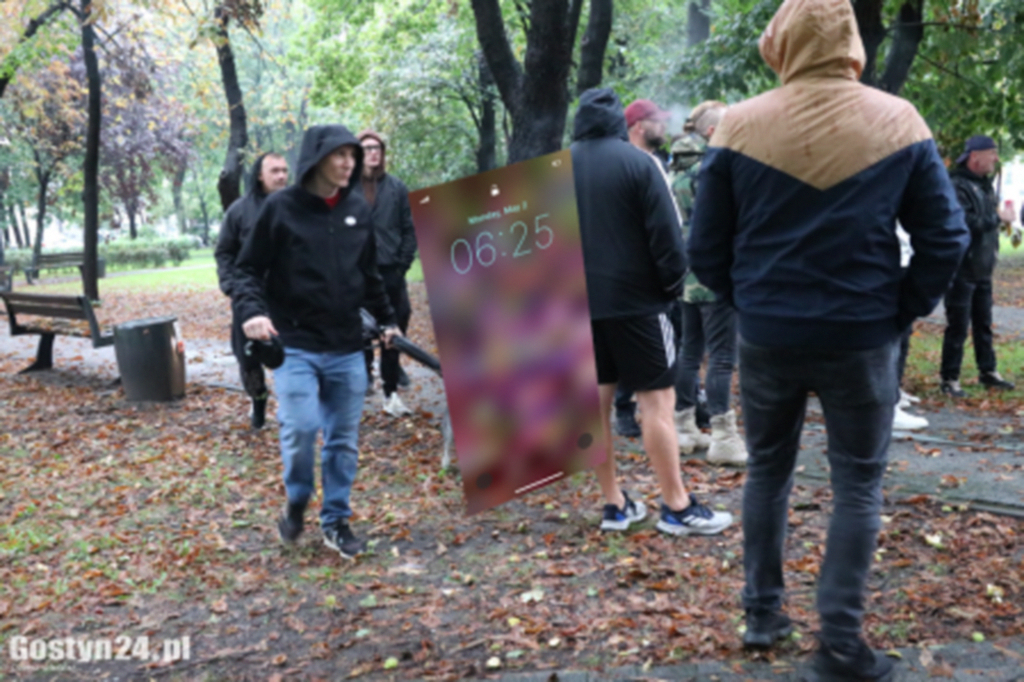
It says 6.25
